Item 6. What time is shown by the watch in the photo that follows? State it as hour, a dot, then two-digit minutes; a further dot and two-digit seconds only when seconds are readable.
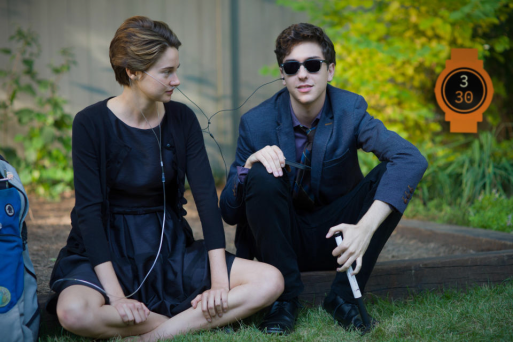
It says 3.30
